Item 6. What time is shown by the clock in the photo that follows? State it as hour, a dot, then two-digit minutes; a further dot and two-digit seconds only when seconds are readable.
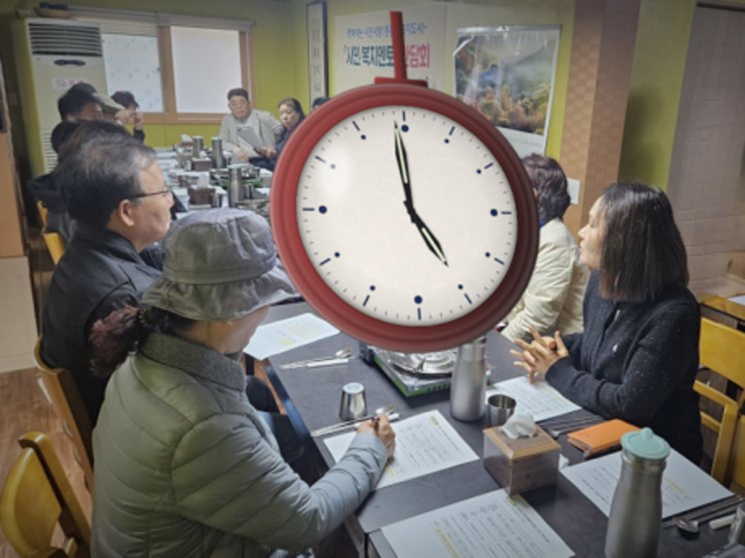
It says 4.59
